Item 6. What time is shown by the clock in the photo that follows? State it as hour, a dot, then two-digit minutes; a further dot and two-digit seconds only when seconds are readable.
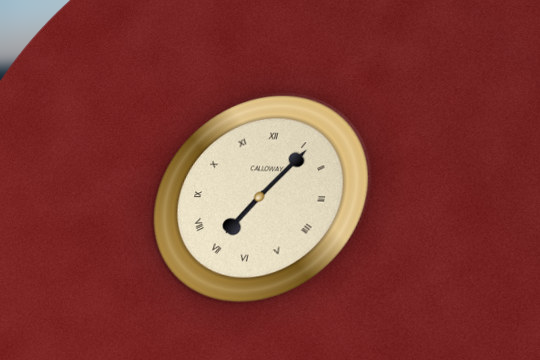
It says 7.06
